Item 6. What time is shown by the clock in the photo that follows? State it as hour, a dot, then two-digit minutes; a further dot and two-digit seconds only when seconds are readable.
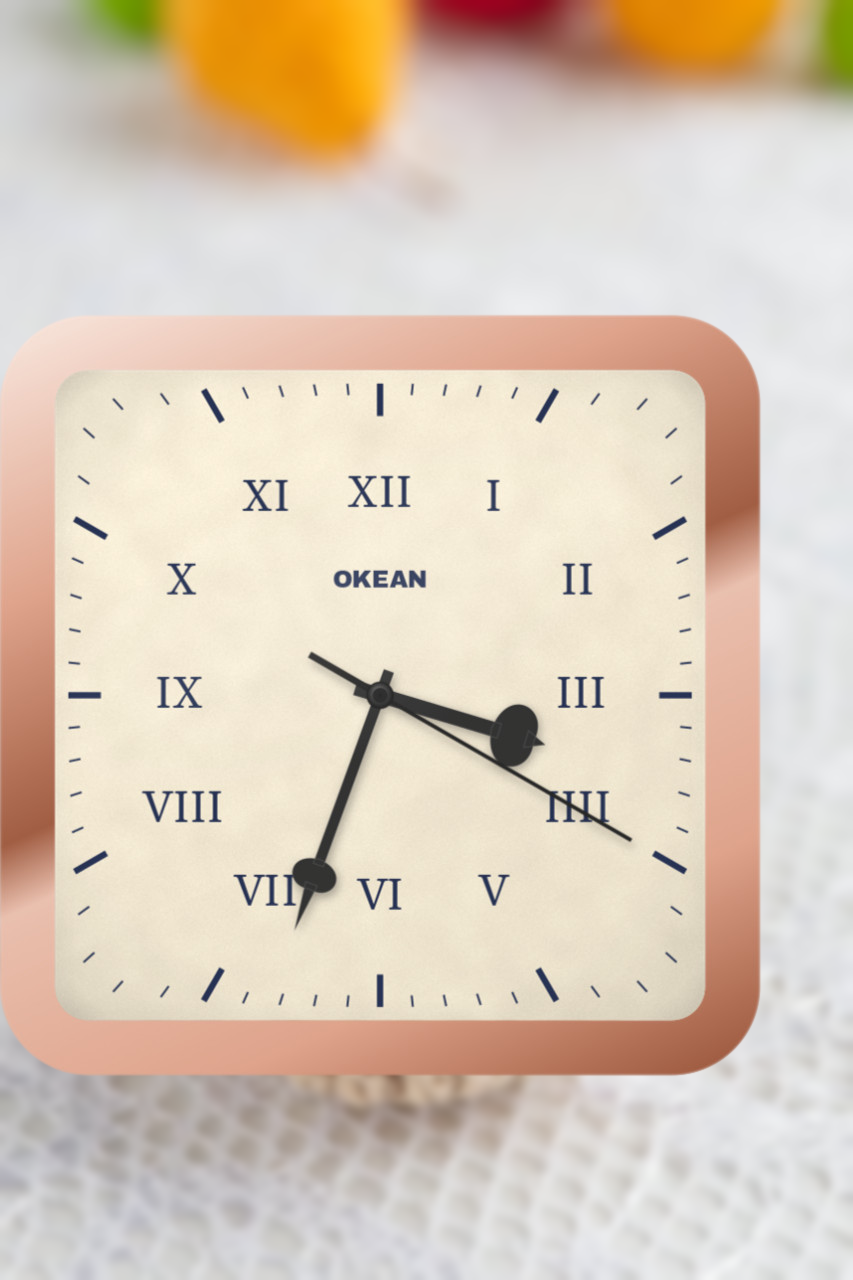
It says 3.33.20
